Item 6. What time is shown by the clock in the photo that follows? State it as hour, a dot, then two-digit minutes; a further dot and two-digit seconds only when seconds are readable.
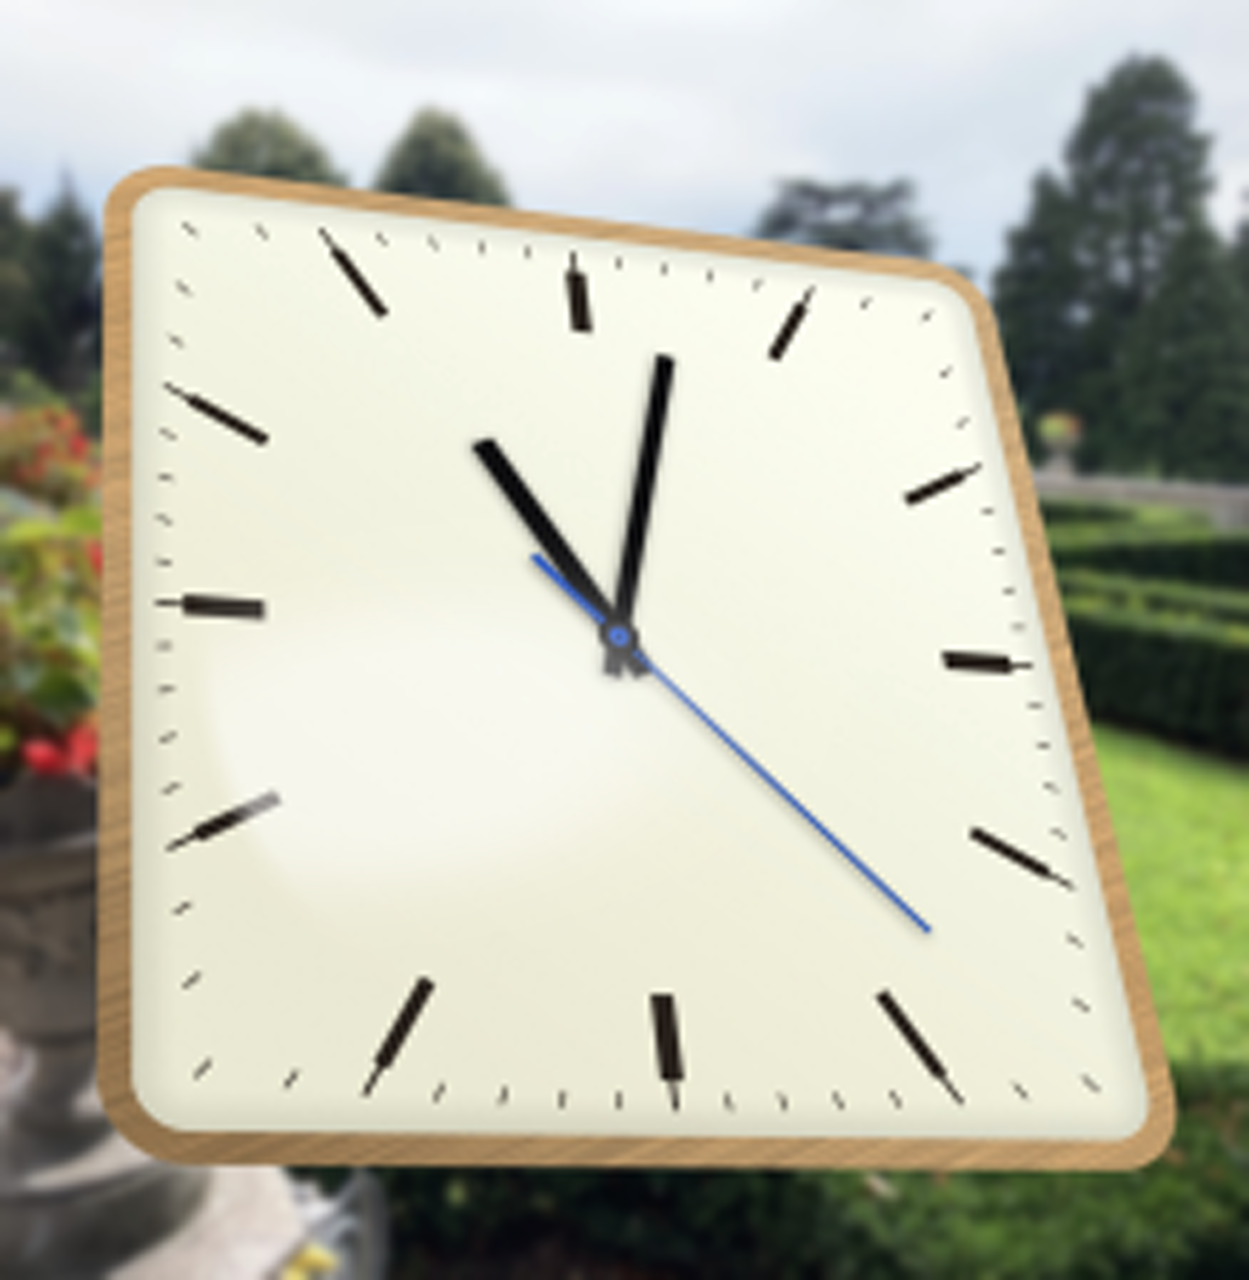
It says 11.02.23
